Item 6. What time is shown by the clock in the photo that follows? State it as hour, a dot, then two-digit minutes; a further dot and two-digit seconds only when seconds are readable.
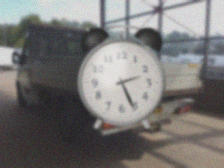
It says 2.26
